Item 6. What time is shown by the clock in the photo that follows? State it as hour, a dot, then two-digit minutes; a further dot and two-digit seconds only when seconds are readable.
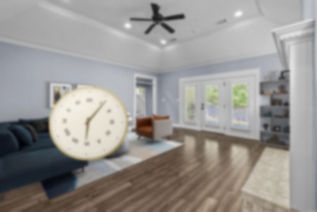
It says 6.06
